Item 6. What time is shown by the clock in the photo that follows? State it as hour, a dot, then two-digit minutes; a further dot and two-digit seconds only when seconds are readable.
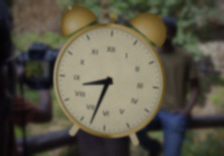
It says 8.33
